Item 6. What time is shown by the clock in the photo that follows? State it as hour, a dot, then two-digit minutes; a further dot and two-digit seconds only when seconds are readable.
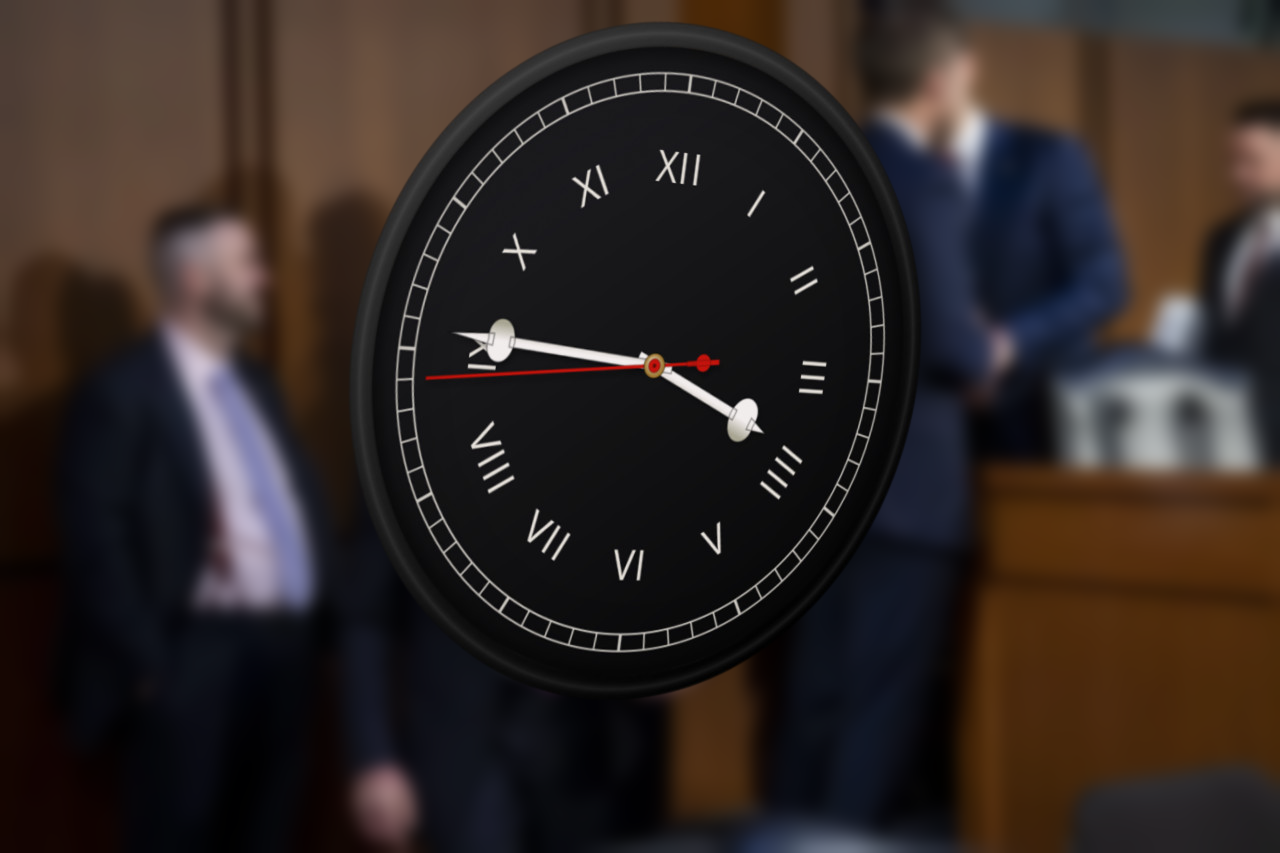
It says 3.45.44
